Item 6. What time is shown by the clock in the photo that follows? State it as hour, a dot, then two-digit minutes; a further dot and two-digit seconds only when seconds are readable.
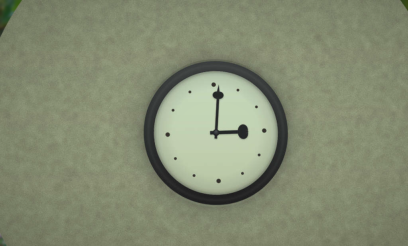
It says 3.01
